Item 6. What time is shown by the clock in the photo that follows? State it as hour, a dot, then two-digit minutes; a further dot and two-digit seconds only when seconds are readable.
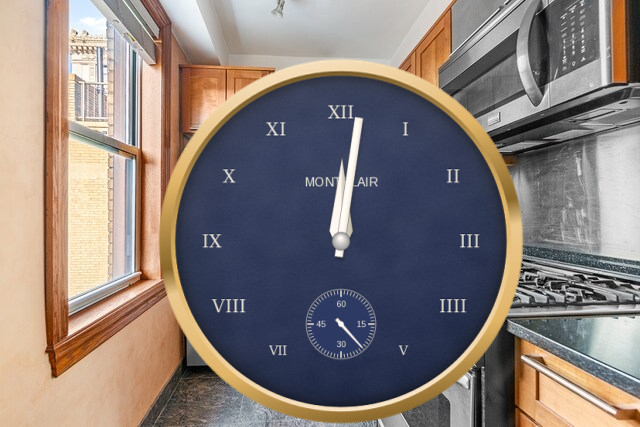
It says 12.01.23
